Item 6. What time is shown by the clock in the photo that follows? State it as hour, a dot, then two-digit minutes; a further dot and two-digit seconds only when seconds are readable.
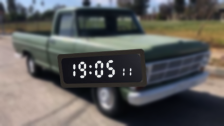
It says 19.05.11
